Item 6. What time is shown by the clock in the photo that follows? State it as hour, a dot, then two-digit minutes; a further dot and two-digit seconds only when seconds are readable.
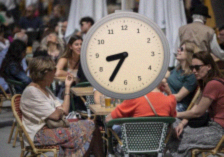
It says 8.35
